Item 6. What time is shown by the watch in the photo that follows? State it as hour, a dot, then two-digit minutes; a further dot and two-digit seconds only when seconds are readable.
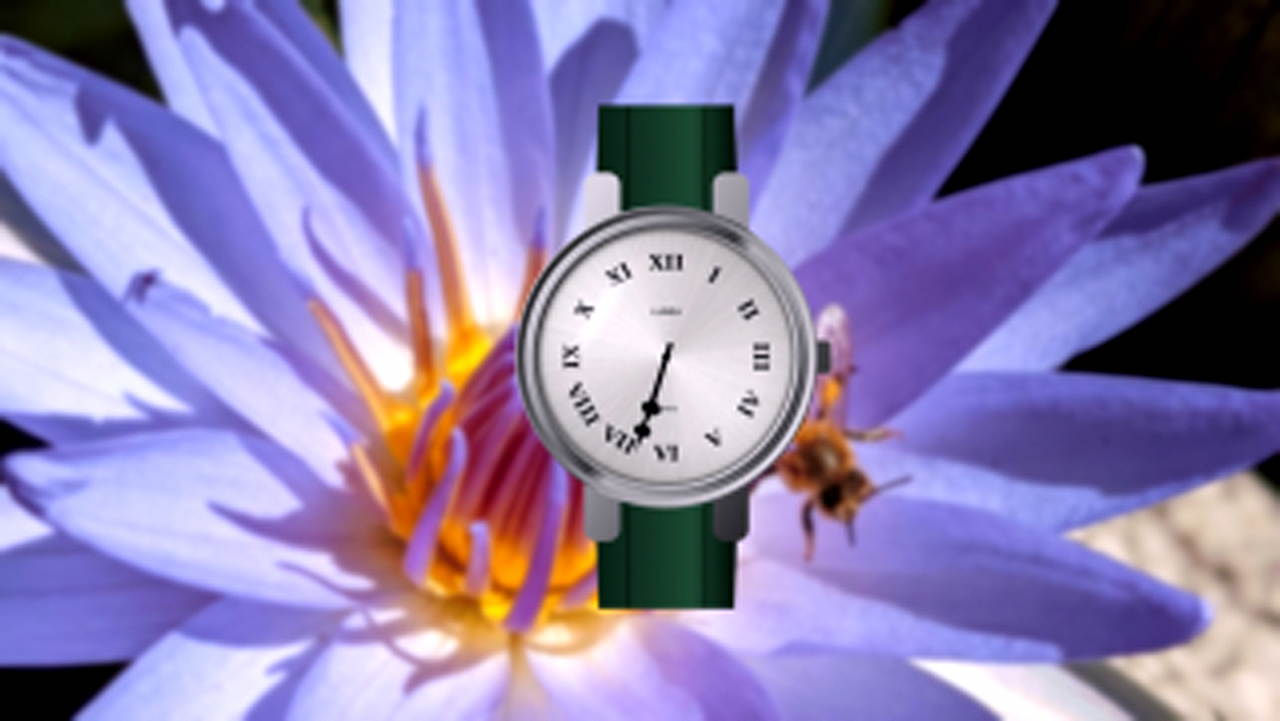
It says 6.33
